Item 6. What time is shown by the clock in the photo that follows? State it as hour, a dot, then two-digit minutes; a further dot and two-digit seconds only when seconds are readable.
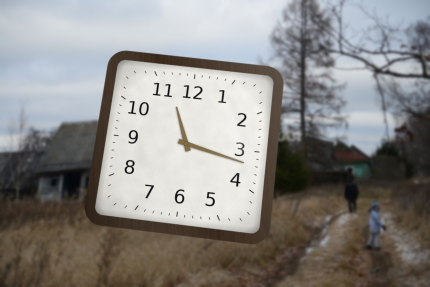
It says 11.17
